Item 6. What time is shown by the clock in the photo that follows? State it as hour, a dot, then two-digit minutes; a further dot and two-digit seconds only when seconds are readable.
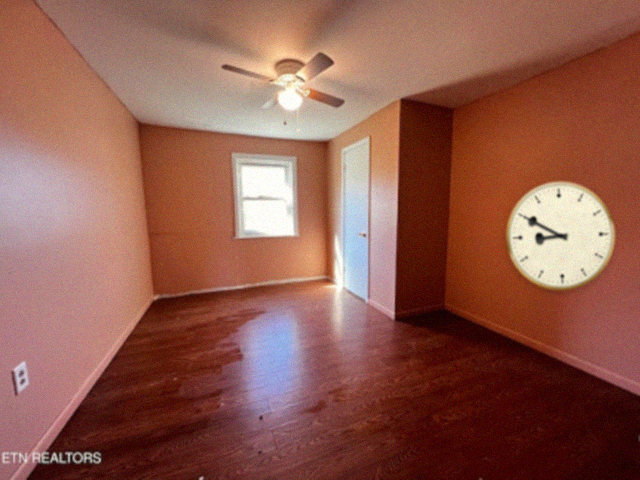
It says 8.50
